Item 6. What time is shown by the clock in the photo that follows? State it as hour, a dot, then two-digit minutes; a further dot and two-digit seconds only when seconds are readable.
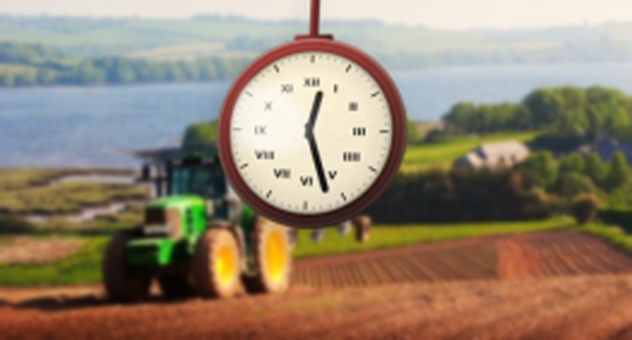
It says 12.27
